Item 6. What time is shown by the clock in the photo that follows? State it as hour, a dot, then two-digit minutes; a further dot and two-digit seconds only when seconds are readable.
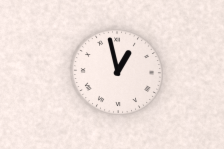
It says 12.58
